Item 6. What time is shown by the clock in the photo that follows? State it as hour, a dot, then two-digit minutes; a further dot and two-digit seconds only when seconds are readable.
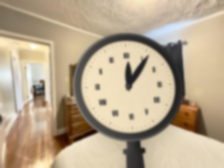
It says 12.06
